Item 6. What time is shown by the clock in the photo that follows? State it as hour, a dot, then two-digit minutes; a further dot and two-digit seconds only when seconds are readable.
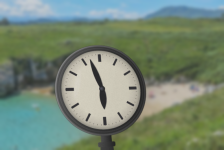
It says 5.57
